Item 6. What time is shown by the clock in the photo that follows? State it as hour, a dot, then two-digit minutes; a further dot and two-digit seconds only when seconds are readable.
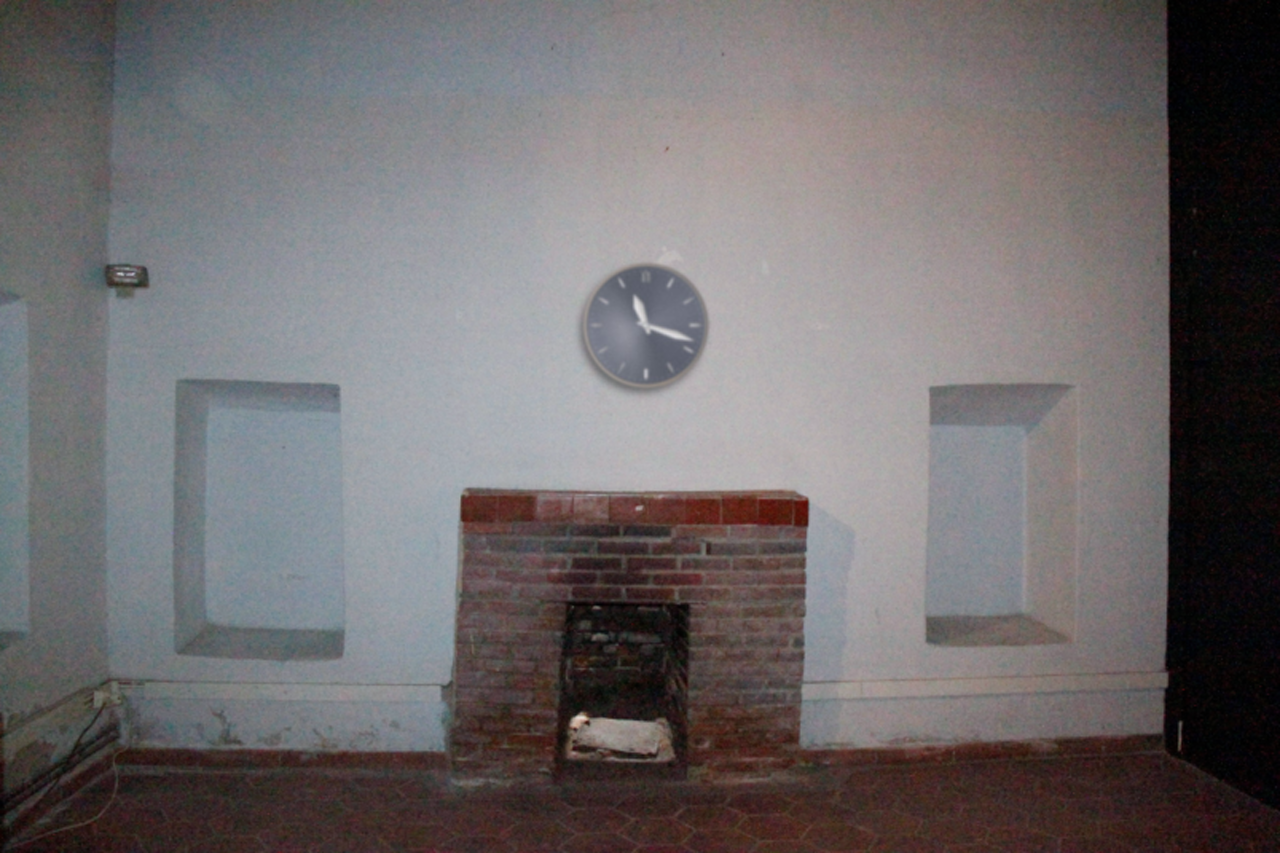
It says 11.18
